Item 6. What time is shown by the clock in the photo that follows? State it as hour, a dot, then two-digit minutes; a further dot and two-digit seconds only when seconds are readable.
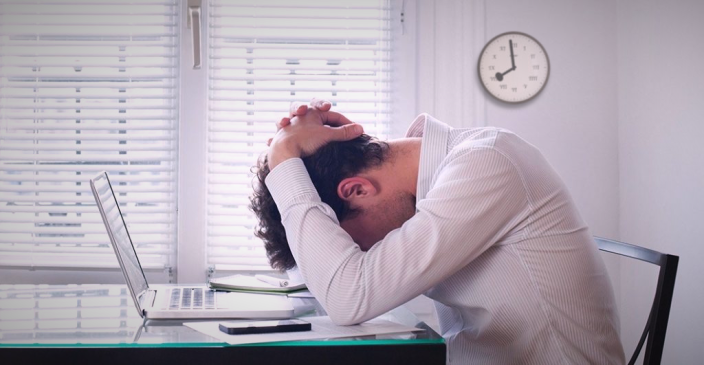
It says 7.59
